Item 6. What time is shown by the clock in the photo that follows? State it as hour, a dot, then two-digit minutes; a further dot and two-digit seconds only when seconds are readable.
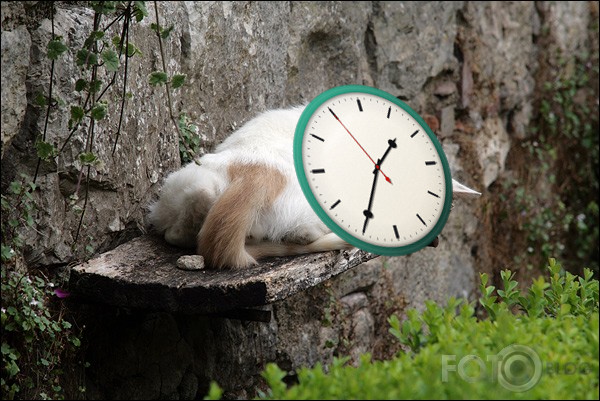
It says 1.34.55
